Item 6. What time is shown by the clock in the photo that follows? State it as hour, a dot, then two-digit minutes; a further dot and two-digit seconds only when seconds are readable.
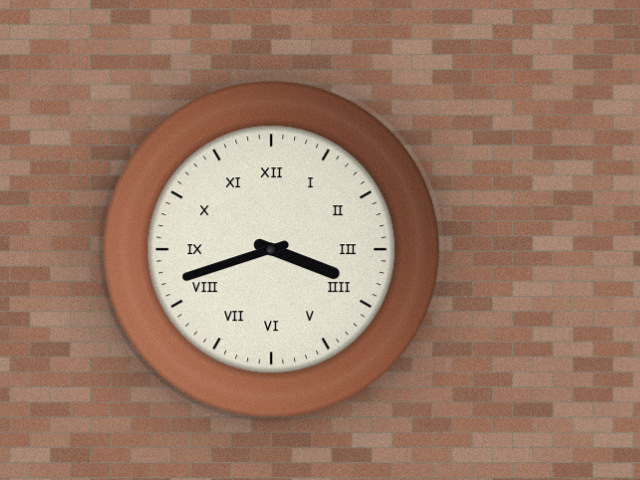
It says 3.42
